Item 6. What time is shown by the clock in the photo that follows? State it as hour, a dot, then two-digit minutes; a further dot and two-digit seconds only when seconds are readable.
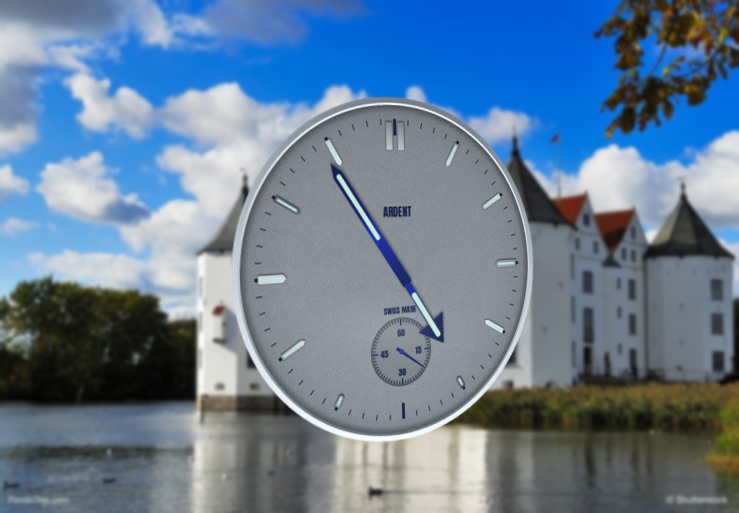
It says 4.54.21
